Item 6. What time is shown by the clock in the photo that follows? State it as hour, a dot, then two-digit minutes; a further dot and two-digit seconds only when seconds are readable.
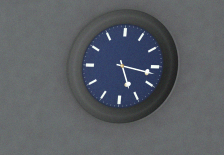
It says 5.17
